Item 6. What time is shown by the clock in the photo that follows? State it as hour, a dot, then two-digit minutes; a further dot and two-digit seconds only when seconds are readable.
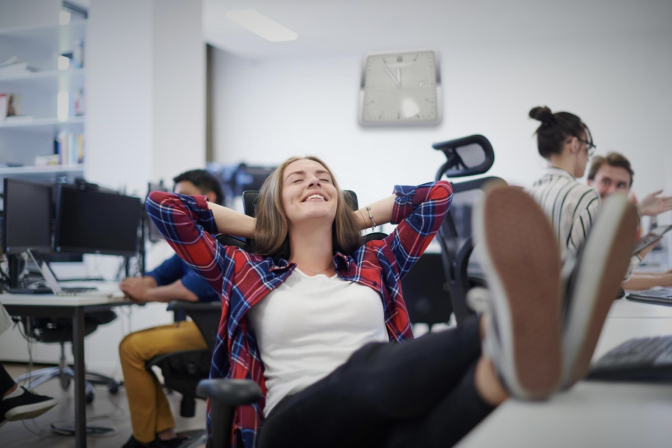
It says 11.54
